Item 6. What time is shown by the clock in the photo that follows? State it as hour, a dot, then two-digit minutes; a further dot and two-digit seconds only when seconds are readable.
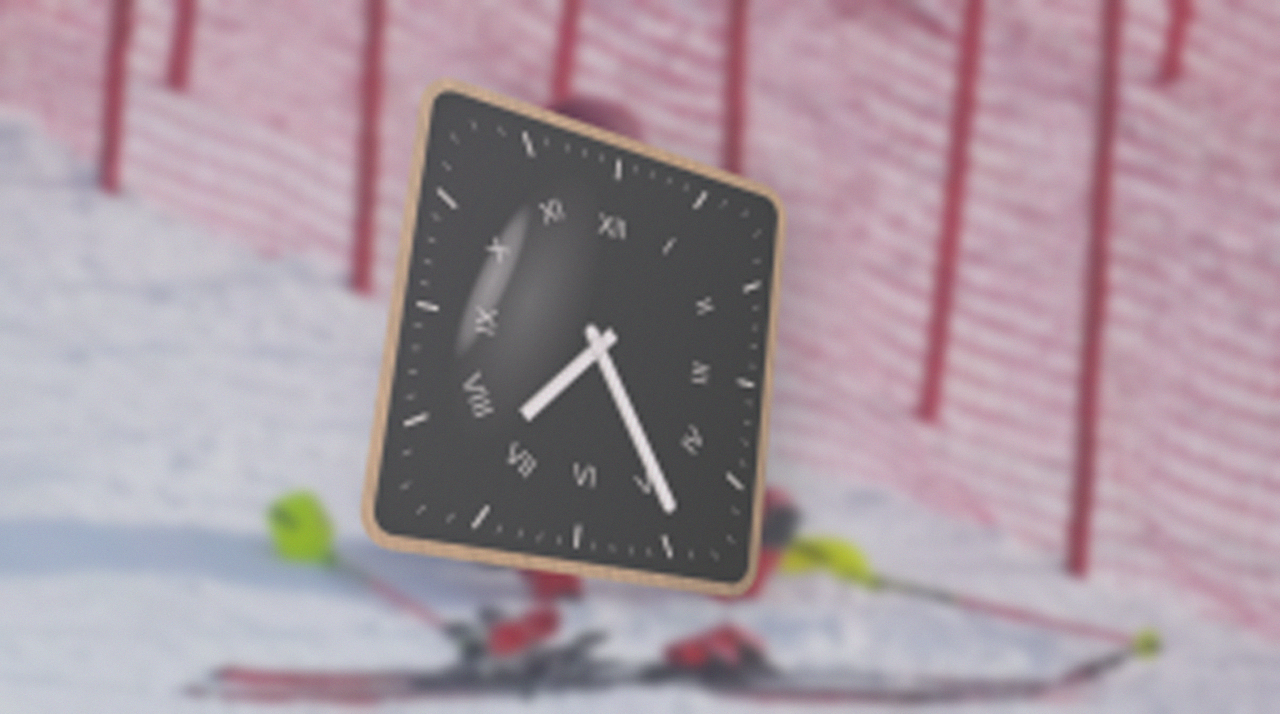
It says 7.24
